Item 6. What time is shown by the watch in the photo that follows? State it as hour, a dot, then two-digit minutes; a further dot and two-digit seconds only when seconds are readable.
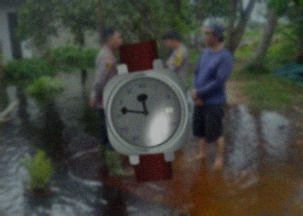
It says 11.47
